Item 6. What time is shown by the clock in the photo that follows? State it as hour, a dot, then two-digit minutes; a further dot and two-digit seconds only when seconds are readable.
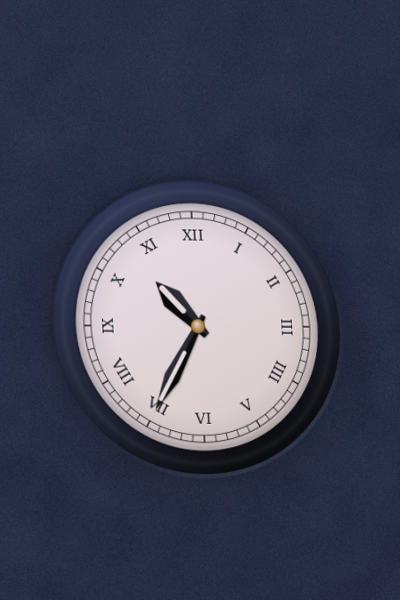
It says 10.35
